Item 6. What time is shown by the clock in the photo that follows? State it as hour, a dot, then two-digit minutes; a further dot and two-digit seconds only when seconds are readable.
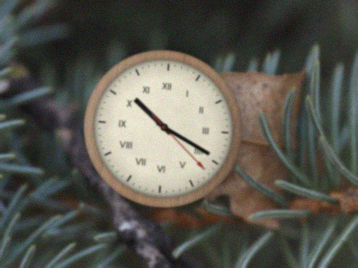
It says 10.19.22
